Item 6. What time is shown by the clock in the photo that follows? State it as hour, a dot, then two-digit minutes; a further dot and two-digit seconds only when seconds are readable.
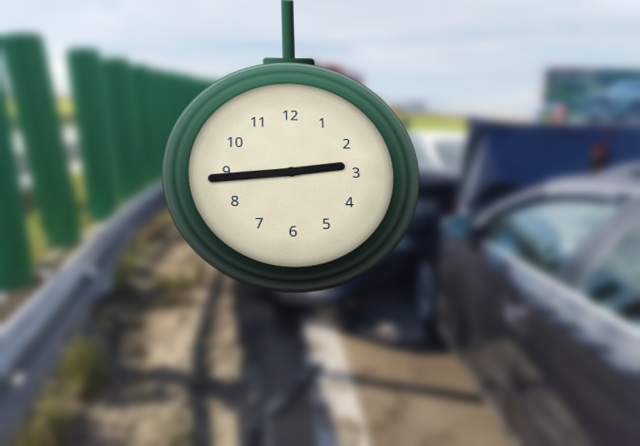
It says 2.44
